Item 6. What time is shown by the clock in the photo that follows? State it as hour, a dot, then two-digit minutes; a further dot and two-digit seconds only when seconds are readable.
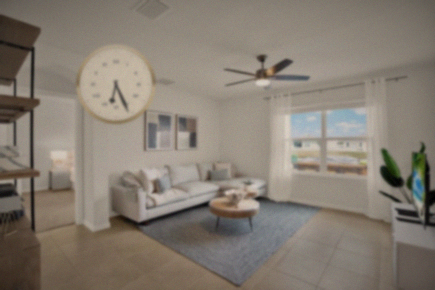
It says 6.26
